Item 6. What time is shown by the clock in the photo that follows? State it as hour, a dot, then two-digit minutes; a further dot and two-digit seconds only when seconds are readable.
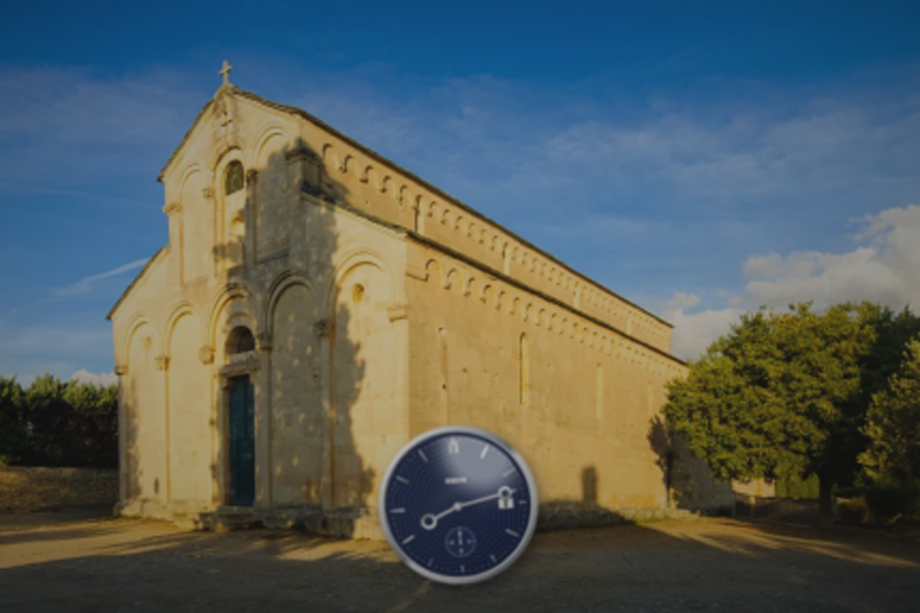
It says 8.13
